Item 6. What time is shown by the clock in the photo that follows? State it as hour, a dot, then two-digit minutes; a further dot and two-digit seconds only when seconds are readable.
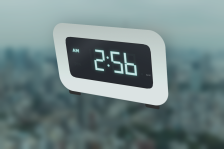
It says 2.56
